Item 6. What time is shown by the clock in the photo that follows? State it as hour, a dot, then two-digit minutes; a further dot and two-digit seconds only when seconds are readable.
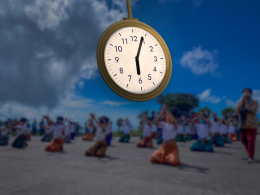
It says 6.04
